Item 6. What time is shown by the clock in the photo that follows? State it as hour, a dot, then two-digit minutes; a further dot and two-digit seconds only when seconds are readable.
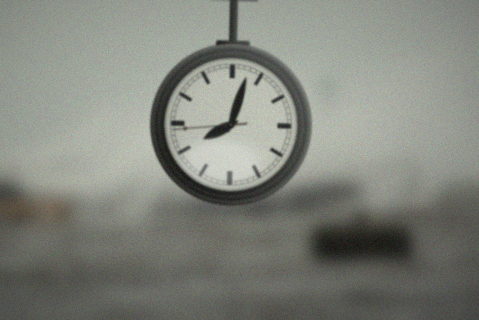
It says 8.02.44
